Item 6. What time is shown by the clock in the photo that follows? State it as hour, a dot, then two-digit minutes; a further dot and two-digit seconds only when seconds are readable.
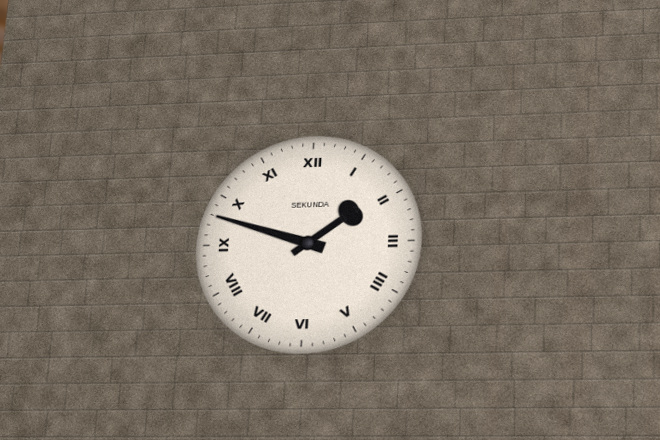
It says 1.48
